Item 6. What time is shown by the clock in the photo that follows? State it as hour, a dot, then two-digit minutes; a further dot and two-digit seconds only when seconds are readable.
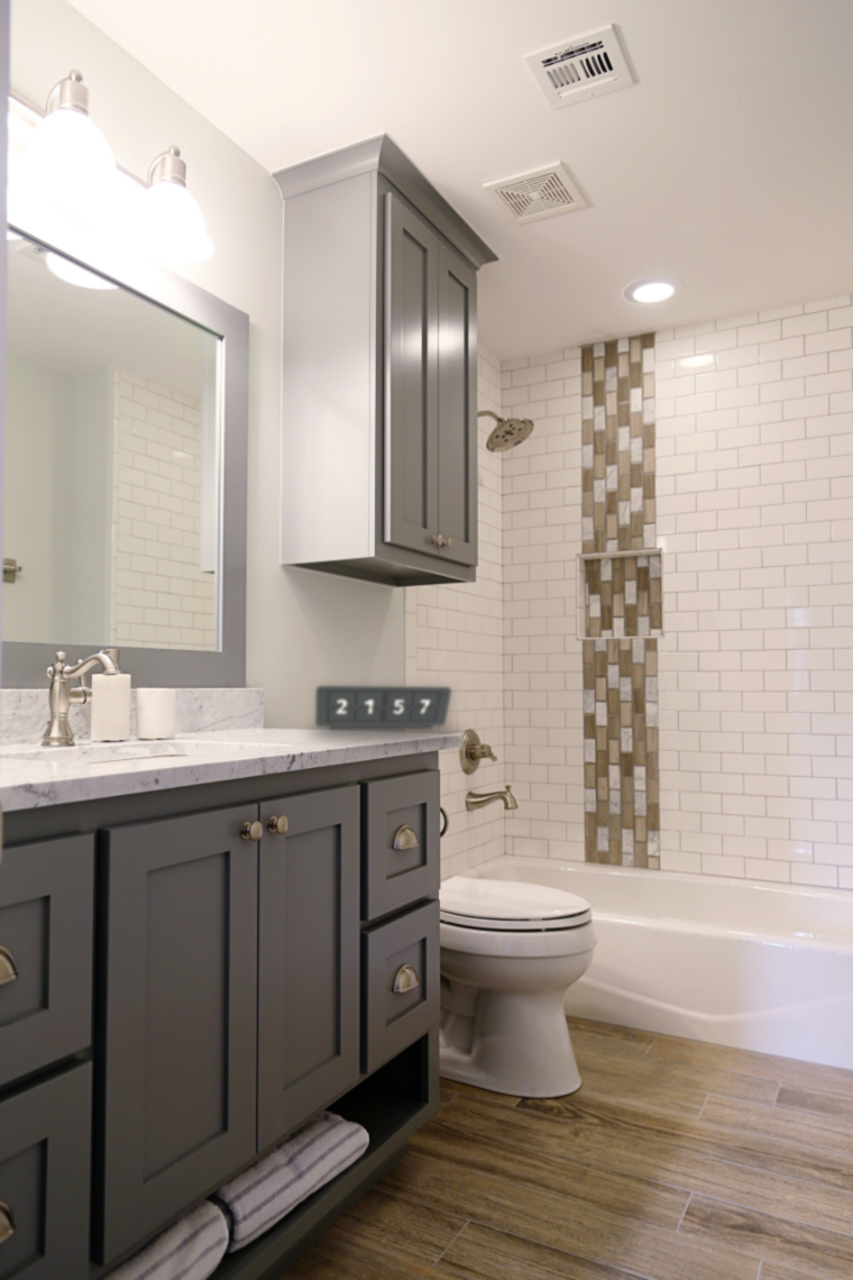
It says 21.57
